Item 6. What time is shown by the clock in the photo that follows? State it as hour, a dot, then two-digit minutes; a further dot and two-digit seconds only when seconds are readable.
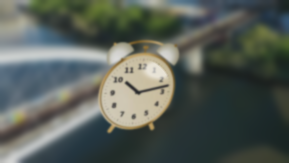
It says 10.13
